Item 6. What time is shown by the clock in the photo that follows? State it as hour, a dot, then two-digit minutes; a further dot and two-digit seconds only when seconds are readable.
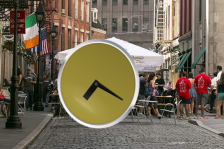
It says 7.20
